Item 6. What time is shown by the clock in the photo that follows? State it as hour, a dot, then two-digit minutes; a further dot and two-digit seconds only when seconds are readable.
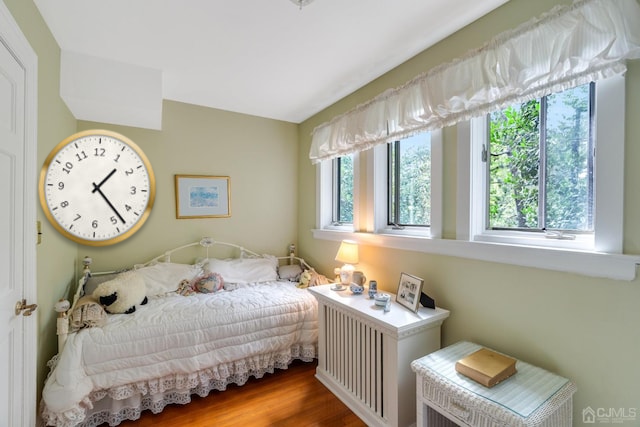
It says 1.23
